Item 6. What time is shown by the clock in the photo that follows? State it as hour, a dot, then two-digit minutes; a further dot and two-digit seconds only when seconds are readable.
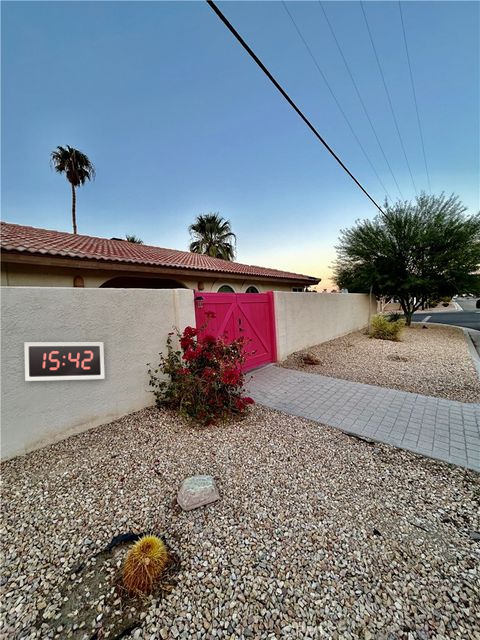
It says 15.42
